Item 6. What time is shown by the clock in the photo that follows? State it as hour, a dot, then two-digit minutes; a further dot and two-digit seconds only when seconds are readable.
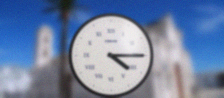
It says 4.15
